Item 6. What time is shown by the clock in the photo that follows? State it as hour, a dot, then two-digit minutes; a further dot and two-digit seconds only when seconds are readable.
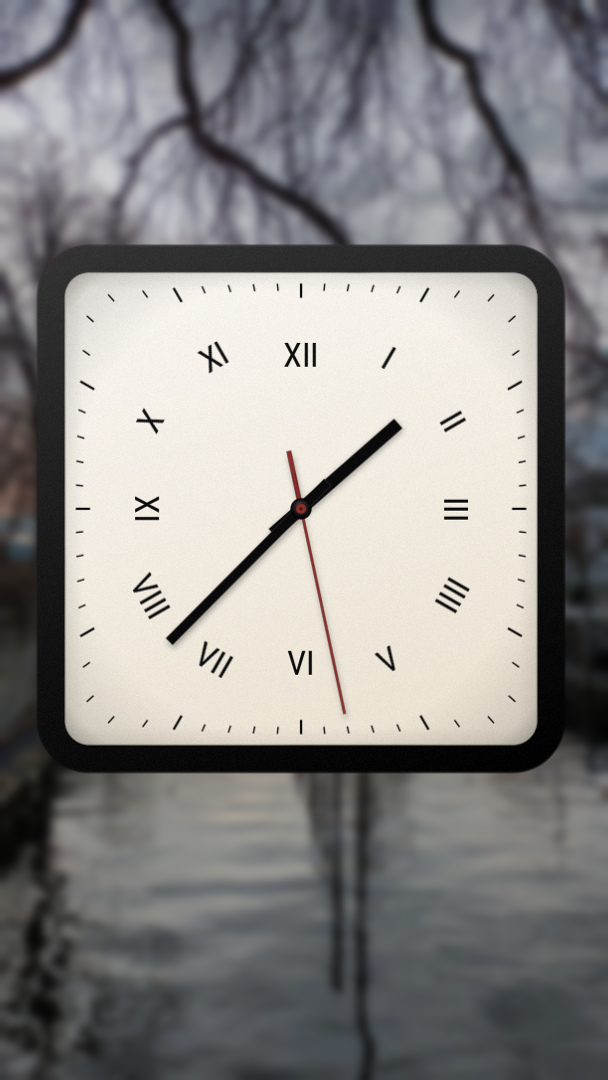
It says 1.37.28
